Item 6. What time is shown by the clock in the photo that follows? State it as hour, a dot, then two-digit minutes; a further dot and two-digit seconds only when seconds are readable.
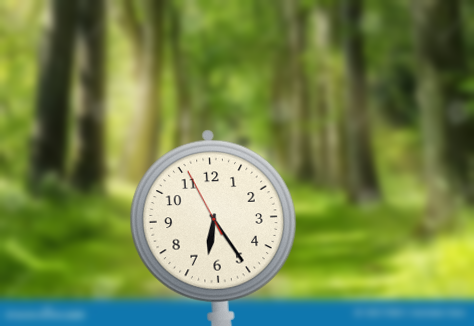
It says 6.24.56
